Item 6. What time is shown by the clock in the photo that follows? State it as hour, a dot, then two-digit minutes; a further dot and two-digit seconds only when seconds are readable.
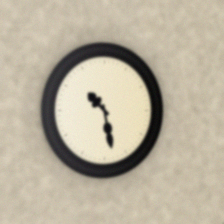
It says 10.28
